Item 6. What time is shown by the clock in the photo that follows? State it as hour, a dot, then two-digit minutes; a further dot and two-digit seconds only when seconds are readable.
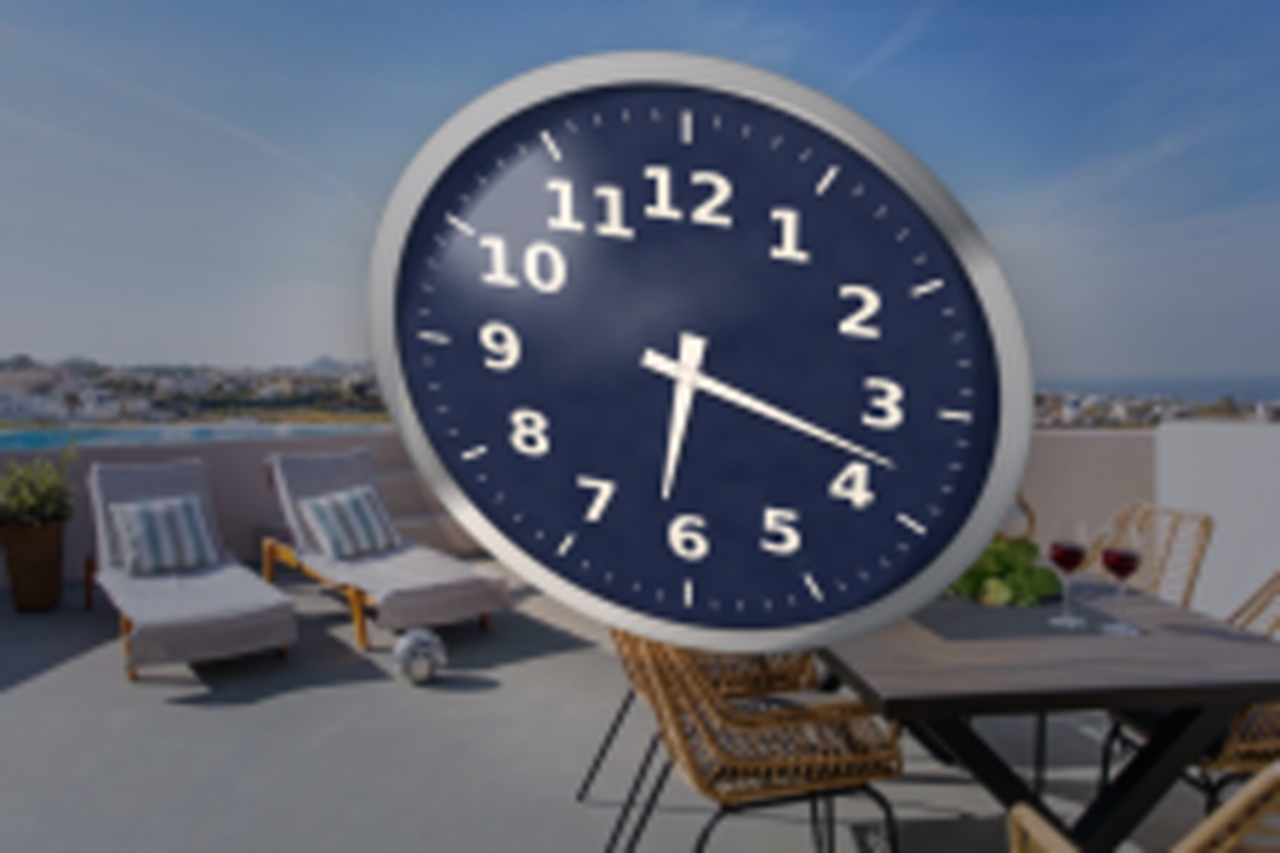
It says 6.18
